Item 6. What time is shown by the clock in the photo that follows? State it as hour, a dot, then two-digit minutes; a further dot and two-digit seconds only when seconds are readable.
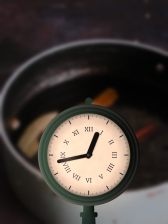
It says 12.43
